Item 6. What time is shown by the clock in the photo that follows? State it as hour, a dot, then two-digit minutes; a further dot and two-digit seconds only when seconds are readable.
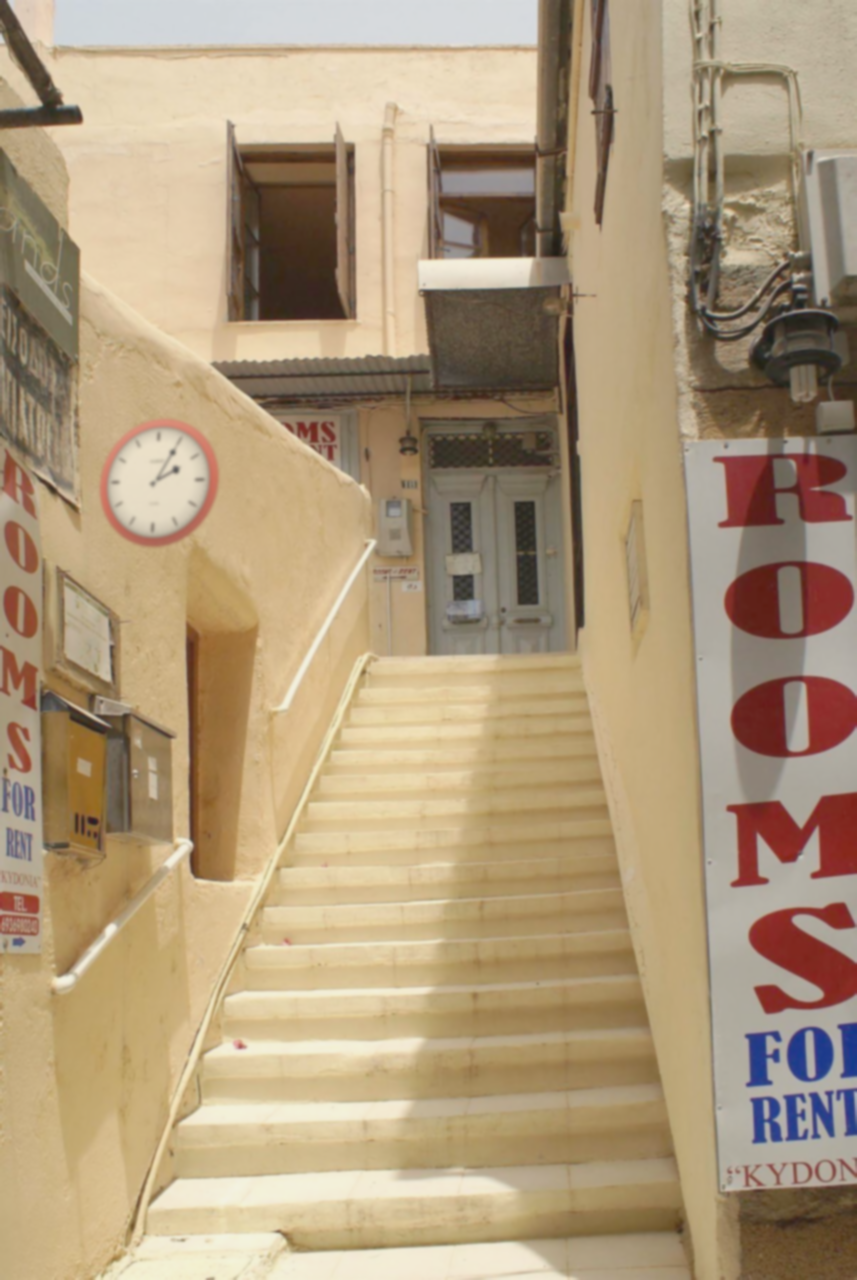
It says 2.05
